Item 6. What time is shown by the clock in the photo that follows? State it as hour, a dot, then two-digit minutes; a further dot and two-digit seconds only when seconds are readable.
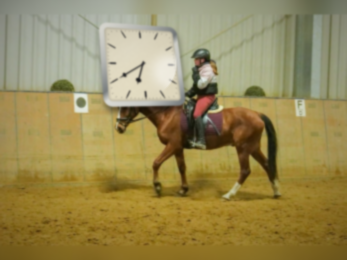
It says 6.40
